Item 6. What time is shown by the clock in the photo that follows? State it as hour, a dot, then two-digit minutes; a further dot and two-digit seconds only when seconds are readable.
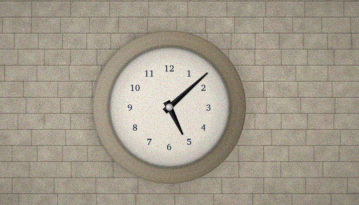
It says 5.08
